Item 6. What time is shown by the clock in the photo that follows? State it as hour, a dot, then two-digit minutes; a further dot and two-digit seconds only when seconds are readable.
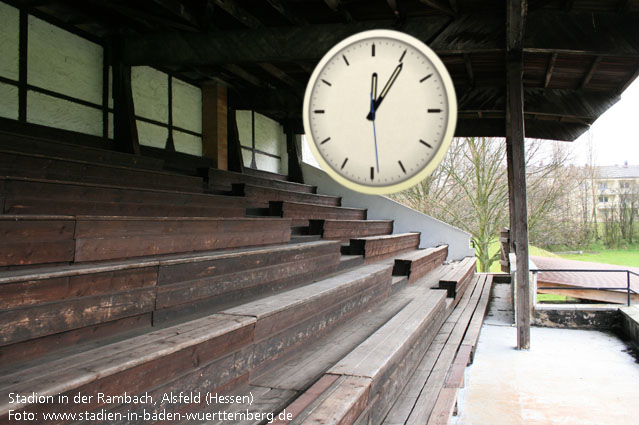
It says 12.05.29
